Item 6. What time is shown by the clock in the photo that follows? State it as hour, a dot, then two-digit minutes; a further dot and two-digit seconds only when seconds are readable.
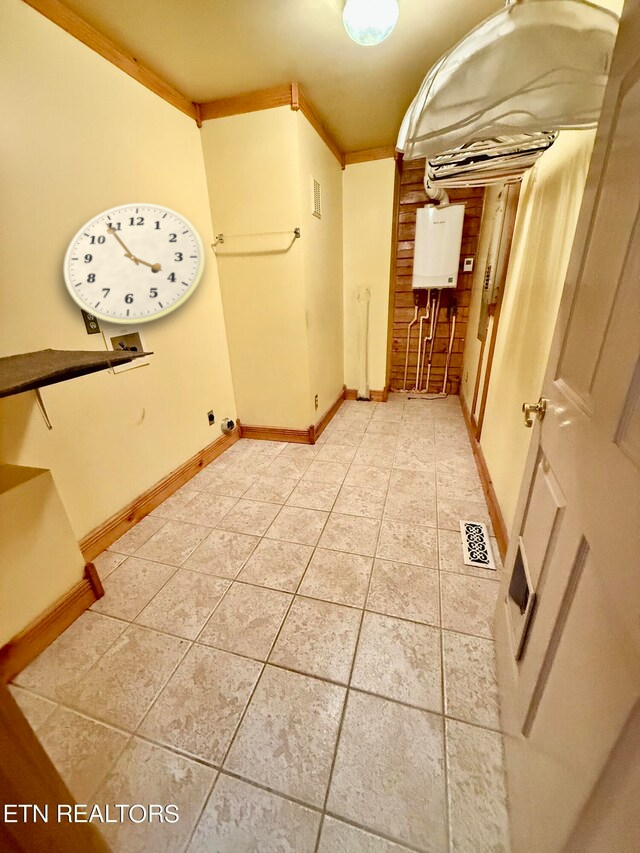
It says 3.54
